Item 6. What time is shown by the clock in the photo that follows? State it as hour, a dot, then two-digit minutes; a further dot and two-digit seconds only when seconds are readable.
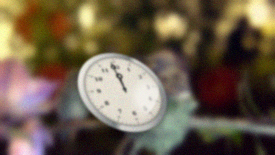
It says 11.59
